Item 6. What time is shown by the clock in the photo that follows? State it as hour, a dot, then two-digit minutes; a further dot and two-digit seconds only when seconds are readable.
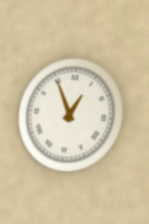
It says 12.55
